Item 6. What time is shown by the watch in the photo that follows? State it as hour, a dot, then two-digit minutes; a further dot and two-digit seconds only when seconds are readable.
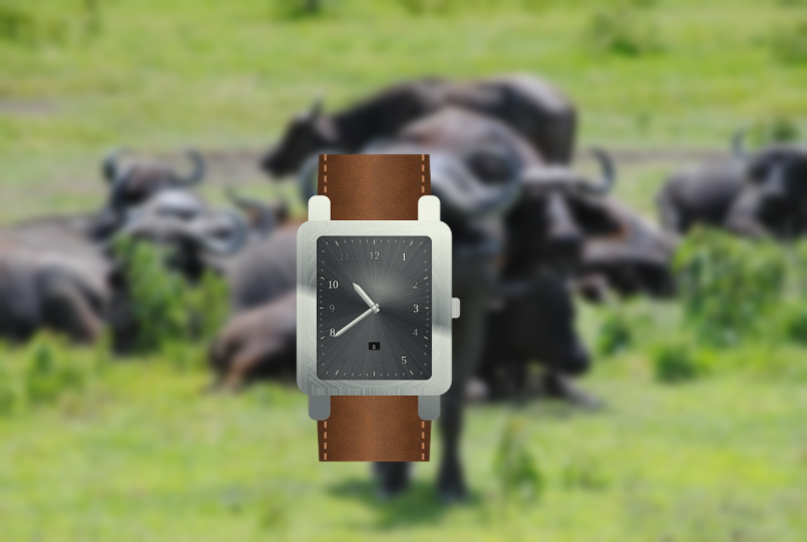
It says 10.39
